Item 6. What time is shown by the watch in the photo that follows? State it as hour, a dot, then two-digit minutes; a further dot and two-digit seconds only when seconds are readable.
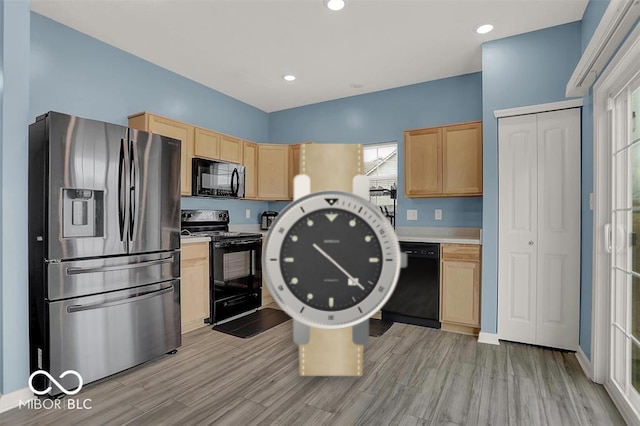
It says 10.22
